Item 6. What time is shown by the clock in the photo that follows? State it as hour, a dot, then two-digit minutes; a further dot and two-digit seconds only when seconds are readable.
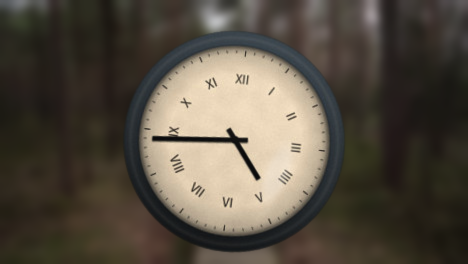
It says 4.44
